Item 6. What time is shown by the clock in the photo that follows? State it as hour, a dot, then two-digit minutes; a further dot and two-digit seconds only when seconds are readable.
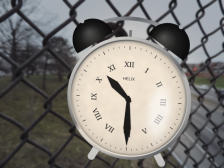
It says 10.30
